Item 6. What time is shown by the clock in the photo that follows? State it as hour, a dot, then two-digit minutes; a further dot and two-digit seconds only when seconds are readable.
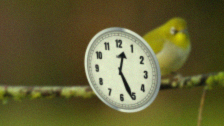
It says 12.26
